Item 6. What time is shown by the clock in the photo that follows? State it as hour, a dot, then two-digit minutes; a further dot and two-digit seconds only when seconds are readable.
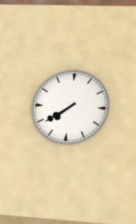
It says 7.39
